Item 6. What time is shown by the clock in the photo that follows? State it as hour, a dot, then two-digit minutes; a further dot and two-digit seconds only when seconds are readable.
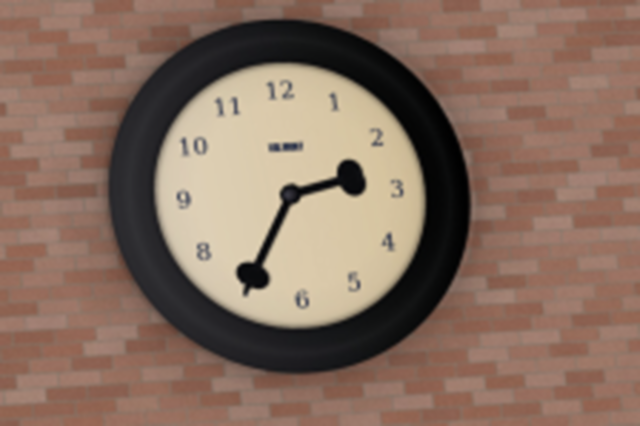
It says 2.35
